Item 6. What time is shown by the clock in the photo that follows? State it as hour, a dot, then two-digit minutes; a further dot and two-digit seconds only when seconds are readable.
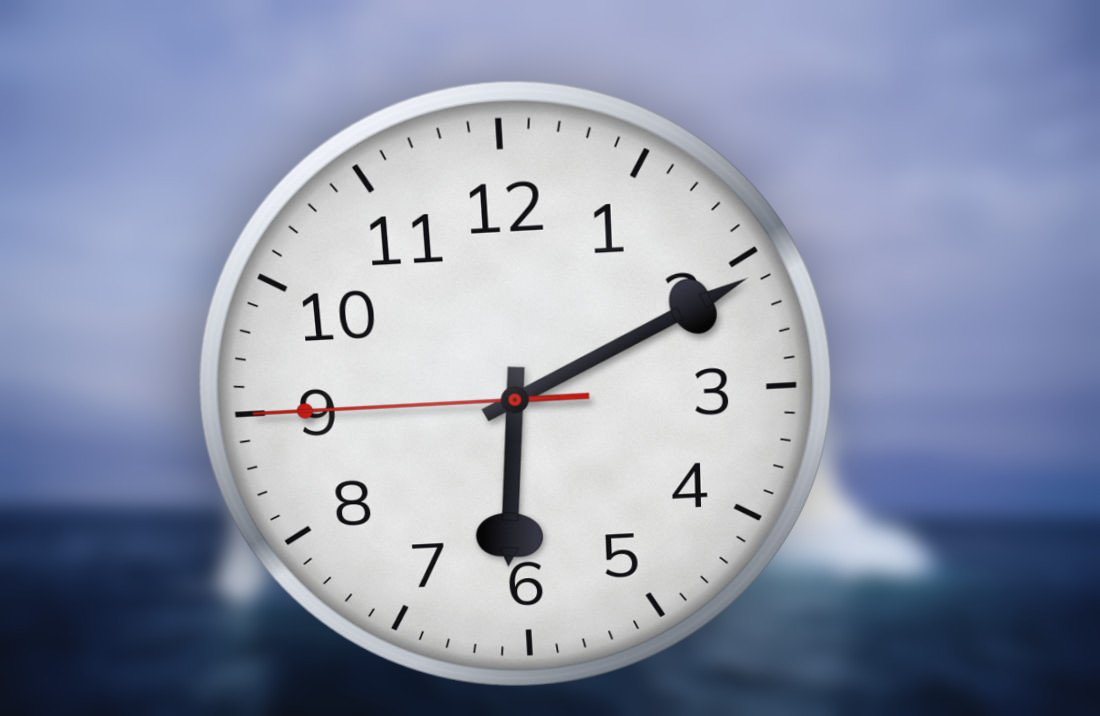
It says 6.10.45
